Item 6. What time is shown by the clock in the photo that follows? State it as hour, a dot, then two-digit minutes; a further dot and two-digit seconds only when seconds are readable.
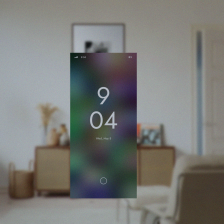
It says 9.04
